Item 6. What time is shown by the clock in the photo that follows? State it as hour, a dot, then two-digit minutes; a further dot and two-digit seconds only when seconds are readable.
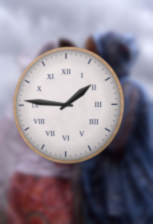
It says 1.46
